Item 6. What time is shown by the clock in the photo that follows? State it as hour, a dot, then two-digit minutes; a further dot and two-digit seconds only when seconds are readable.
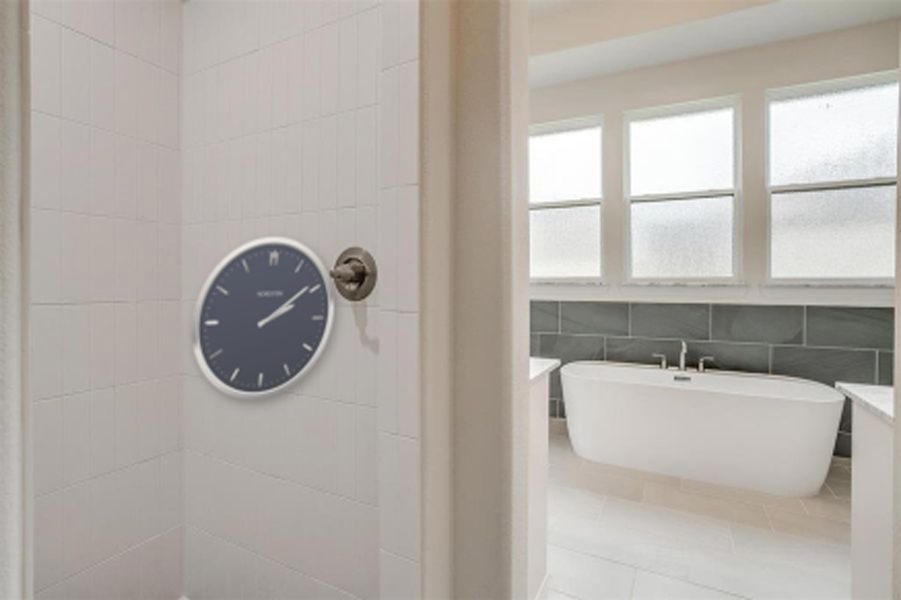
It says 2.09
